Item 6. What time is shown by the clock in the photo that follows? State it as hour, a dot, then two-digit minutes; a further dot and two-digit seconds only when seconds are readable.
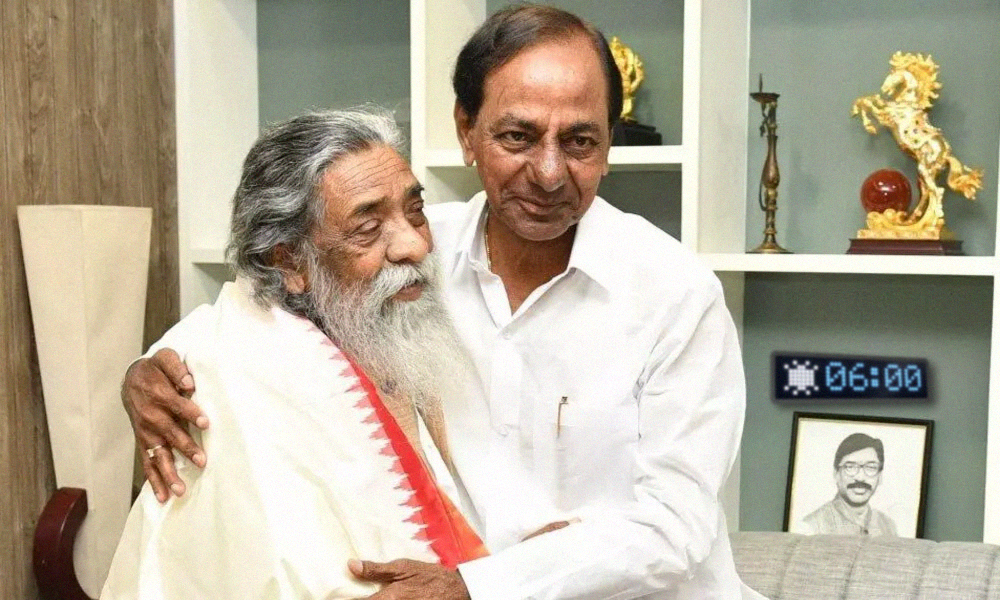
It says 6.00
